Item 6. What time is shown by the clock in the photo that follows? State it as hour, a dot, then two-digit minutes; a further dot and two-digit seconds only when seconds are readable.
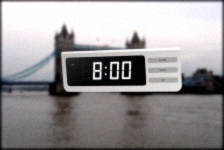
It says 8.00
